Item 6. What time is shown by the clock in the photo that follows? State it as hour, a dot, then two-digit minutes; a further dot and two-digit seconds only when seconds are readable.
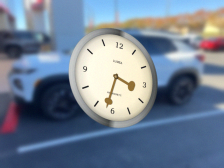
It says 3.32
